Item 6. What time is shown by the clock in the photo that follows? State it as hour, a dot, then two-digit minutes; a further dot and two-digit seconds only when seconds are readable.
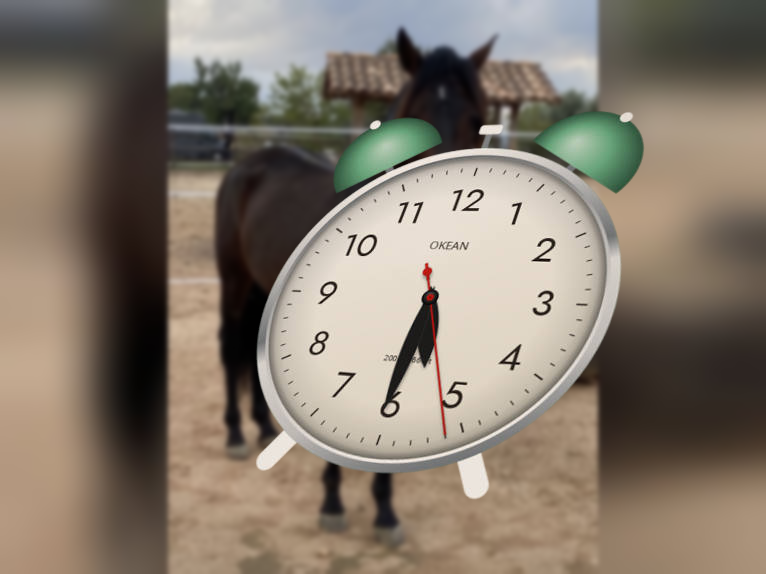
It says 5.30.26
